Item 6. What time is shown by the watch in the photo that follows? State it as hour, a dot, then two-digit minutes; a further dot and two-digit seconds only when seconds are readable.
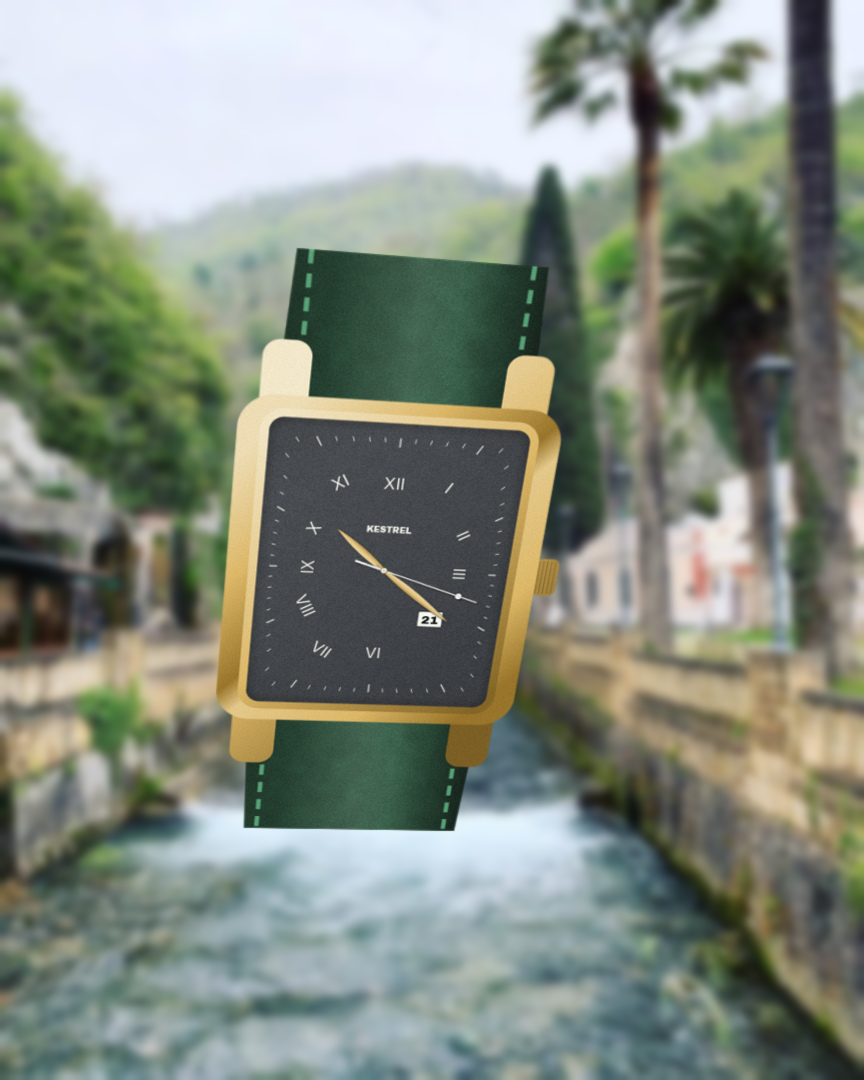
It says 10.21.18
